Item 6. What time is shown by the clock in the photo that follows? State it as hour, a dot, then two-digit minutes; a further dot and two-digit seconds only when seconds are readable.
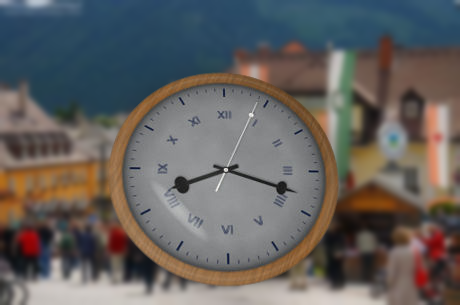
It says 8.18.04
